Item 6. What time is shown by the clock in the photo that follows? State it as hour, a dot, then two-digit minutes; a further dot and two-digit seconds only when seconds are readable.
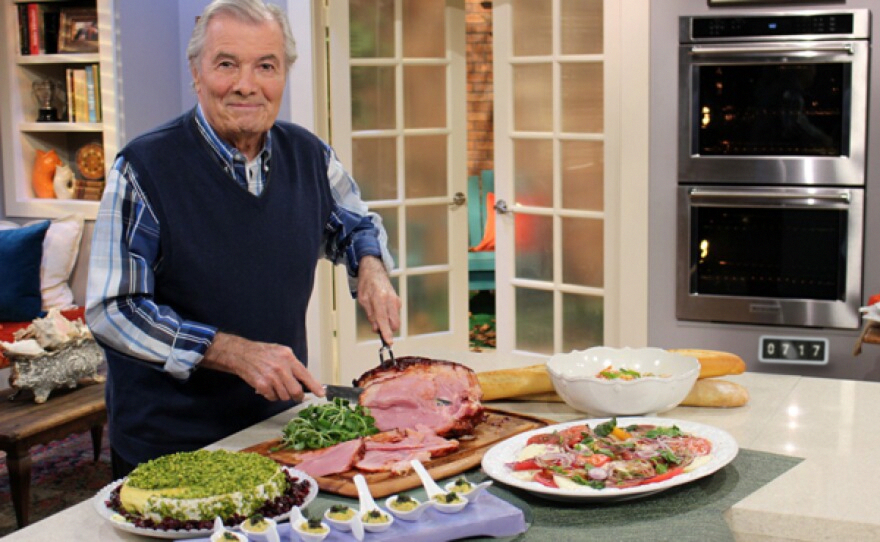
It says 7.17
